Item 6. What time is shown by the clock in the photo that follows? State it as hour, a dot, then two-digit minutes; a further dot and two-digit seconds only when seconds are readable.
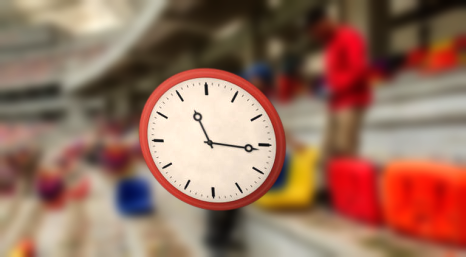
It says 11.16
